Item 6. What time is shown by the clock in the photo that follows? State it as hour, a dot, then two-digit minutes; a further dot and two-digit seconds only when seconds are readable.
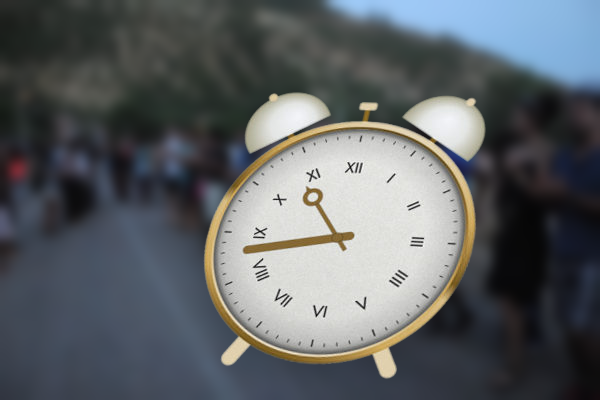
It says 10.43
